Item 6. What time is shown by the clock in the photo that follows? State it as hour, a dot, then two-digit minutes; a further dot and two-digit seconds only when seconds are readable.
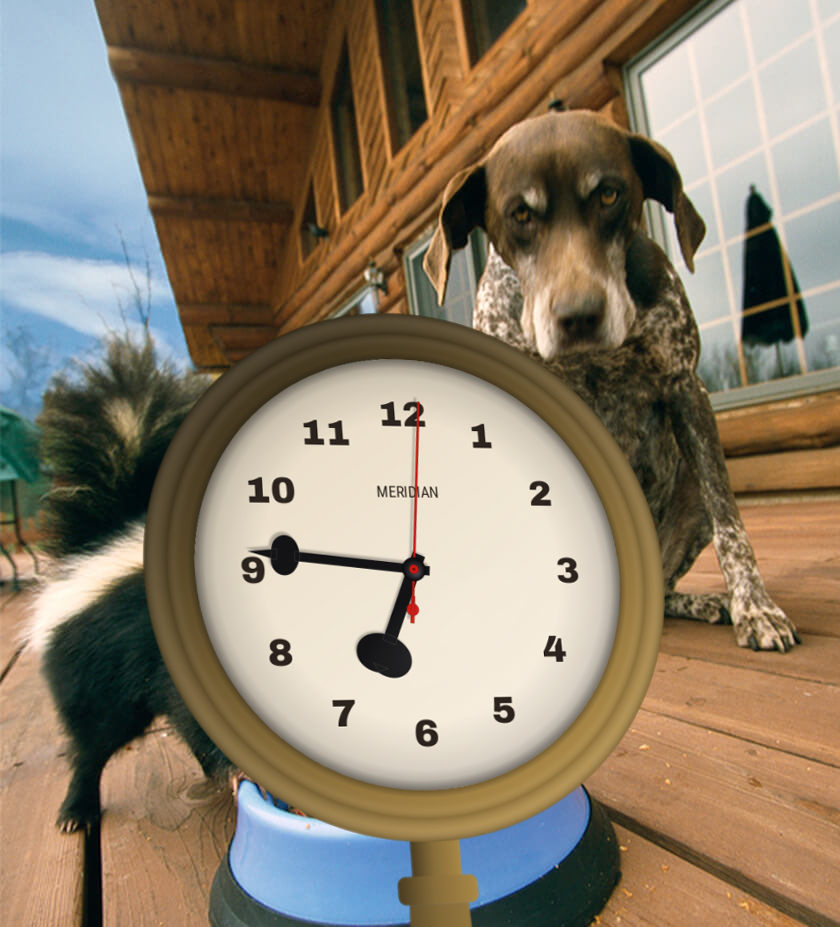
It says 6.46.01
